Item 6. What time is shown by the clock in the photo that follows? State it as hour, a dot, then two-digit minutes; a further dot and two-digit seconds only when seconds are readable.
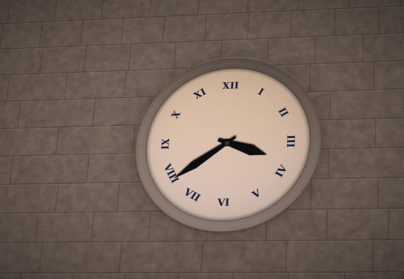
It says 3.39
